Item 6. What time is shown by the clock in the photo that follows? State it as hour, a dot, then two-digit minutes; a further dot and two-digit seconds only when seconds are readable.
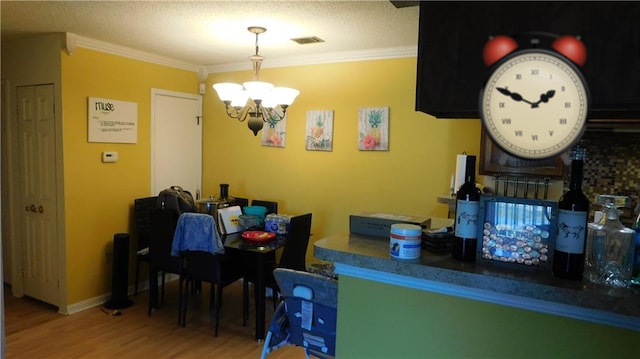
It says 1.49
